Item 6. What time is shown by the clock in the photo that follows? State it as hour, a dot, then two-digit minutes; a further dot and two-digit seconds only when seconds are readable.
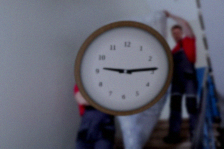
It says 9.14
